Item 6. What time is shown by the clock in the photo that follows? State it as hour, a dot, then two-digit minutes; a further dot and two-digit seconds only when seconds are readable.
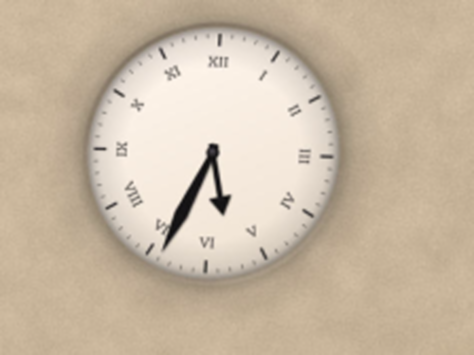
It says 5.34
